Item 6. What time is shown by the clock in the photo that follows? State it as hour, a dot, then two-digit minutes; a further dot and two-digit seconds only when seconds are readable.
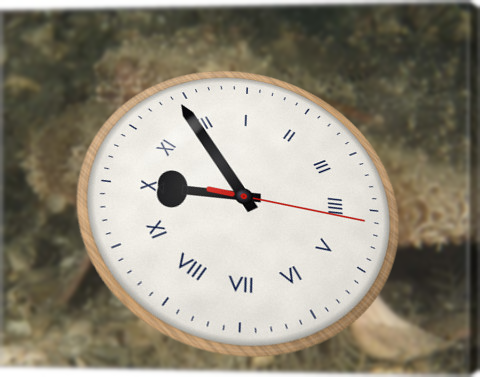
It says 9.59.21
